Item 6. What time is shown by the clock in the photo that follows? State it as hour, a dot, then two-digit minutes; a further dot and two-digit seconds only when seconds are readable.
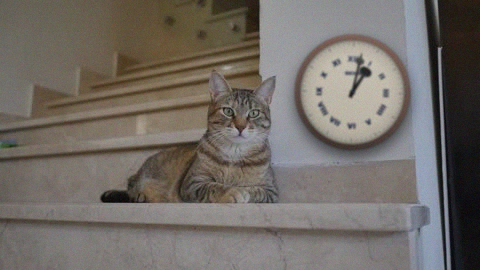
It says 1.02
